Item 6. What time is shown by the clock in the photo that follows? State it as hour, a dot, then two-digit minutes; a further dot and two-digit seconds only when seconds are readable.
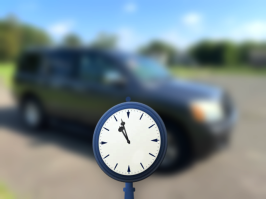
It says 10.57
